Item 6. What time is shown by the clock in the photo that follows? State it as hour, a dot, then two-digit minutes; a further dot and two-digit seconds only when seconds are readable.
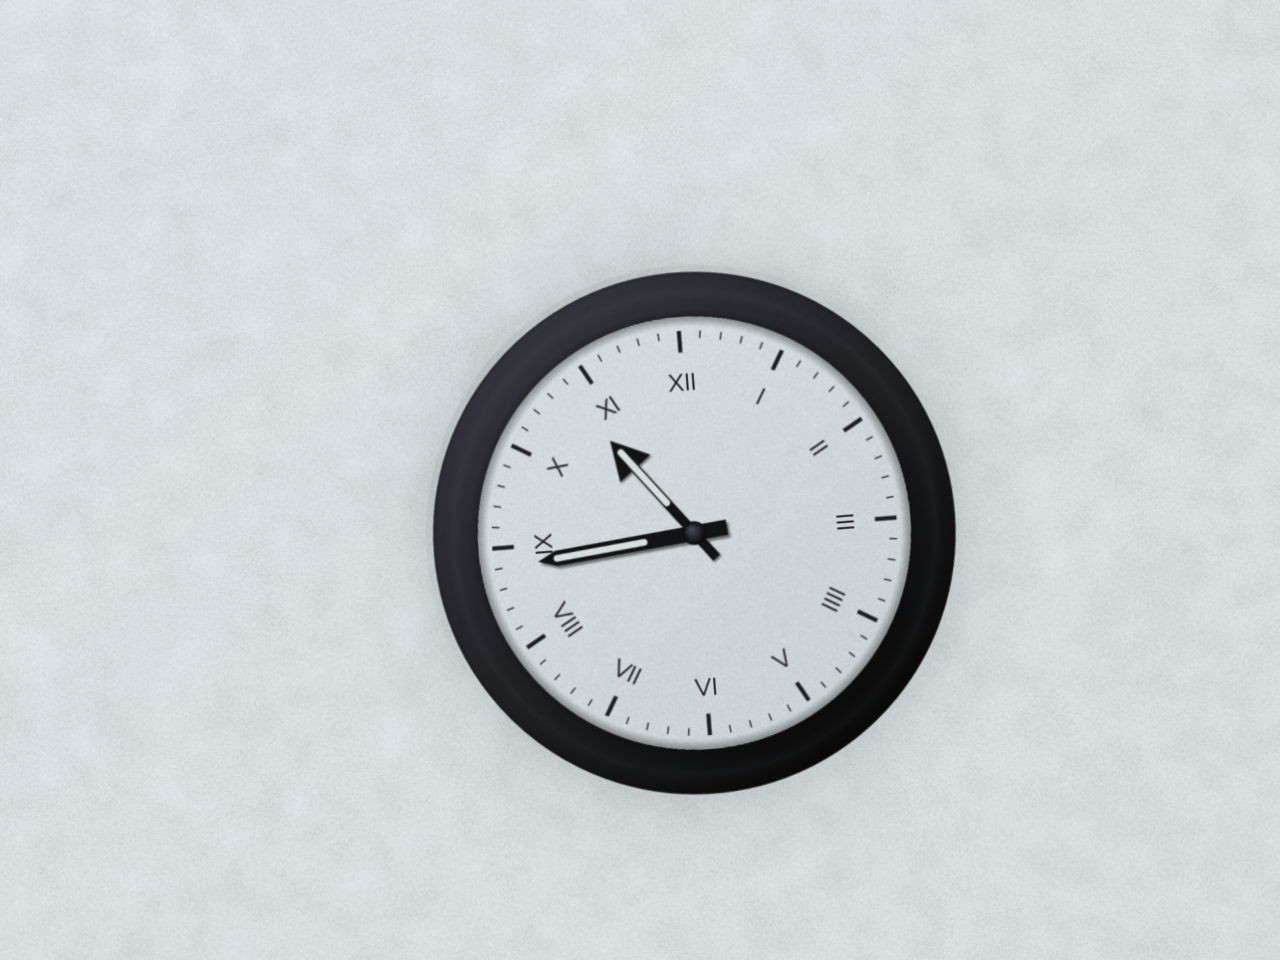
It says 10.44
